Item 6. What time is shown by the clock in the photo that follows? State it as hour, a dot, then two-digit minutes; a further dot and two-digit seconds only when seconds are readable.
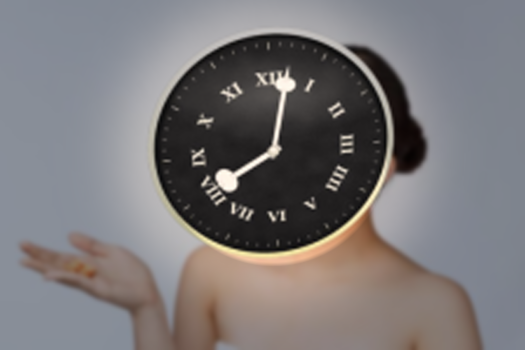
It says 8.02
